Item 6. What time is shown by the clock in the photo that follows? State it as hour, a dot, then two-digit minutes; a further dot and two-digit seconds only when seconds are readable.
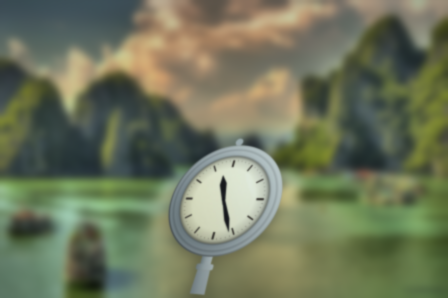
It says 11.26
